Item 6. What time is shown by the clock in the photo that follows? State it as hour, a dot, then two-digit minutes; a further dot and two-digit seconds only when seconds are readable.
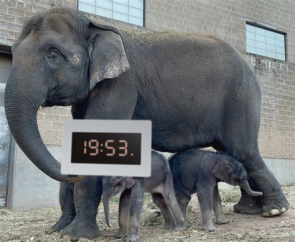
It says 19.53
